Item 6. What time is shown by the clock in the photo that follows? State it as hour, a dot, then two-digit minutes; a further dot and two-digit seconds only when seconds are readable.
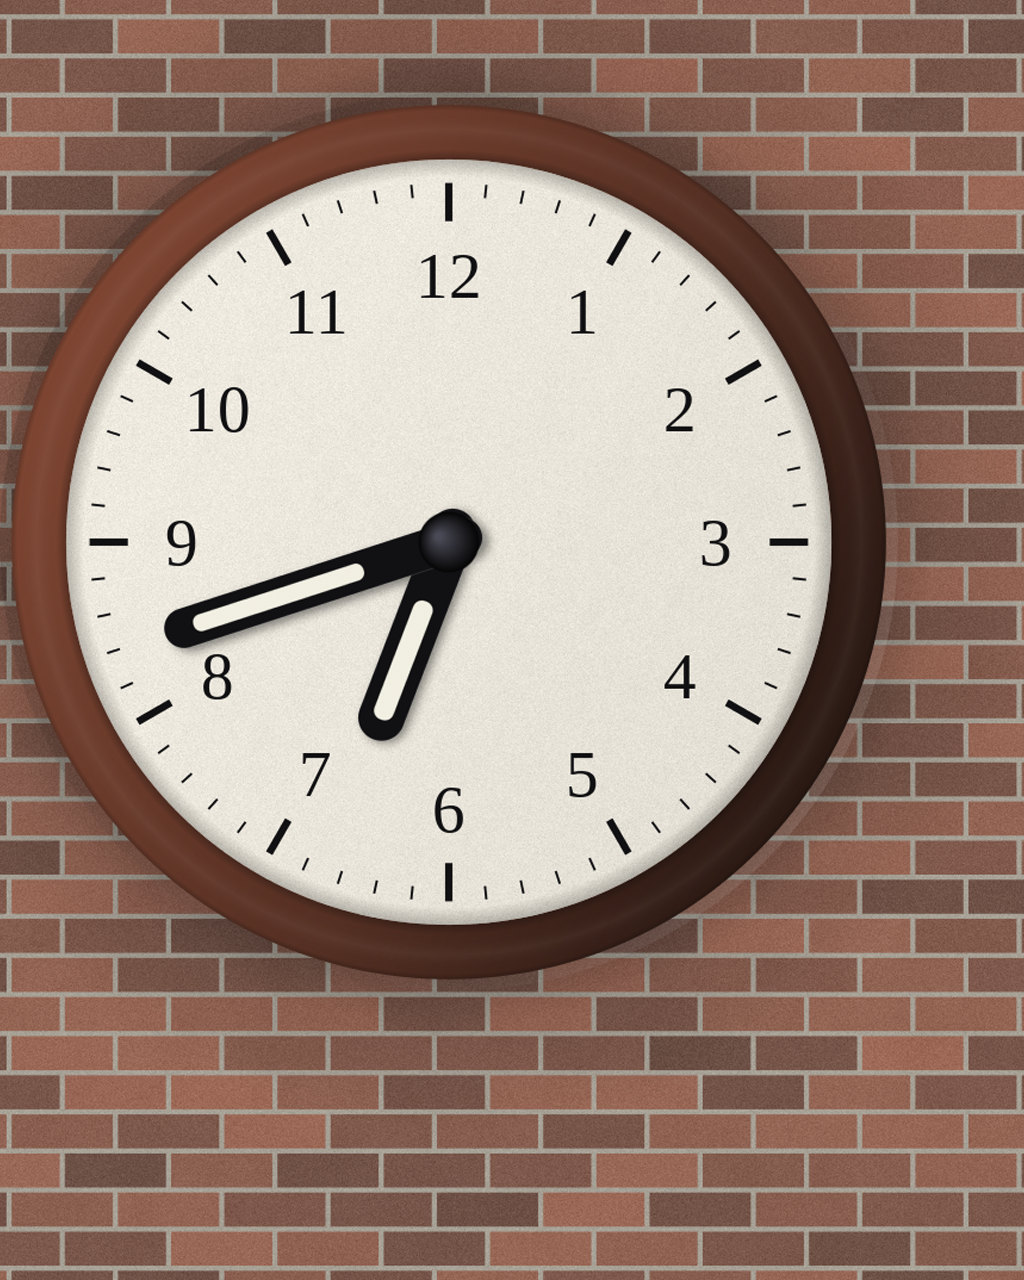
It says 6.42
